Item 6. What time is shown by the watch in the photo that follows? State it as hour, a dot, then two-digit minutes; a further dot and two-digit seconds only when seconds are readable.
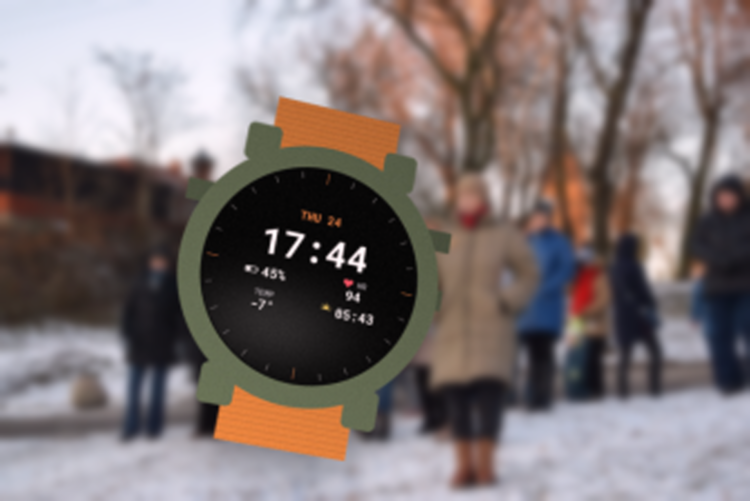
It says 17.44
